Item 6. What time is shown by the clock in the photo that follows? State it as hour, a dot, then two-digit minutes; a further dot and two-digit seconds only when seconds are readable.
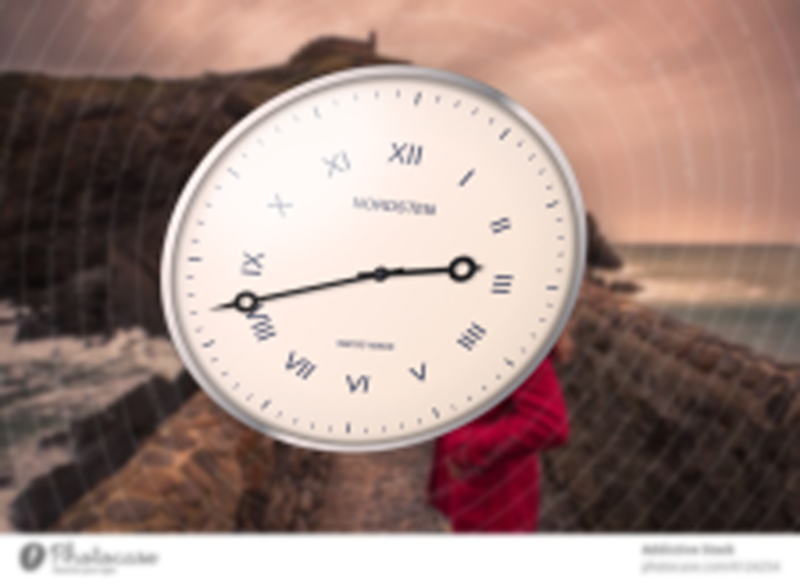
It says 2.42
